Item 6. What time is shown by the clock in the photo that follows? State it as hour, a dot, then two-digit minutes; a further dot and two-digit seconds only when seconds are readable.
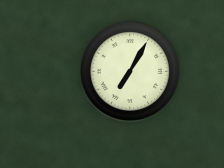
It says 7.05
